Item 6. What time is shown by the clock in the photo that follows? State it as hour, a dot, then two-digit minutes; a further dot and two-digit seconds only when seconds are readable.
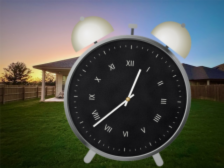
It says 12.38
